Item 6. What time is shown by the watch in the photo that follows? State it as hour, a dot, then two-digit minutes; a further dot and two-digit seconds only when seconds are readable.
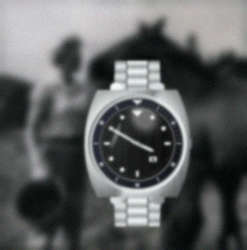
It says 3.50
